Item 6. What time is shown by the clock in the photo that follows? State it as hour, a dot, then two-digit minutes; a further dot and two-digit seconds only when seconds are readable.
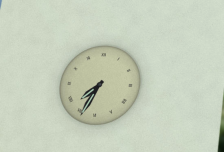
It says 7.34
